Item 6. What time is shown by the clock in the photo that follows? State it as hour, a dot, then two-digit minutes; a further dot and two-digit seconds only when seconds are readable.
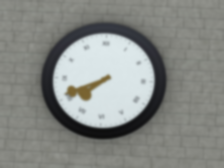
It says 7.41
